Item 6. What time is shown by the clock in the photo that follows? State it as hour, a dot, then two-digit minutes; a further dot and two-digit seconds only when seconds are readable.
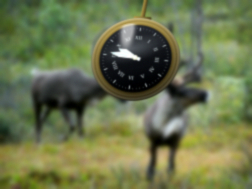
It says 9.46
